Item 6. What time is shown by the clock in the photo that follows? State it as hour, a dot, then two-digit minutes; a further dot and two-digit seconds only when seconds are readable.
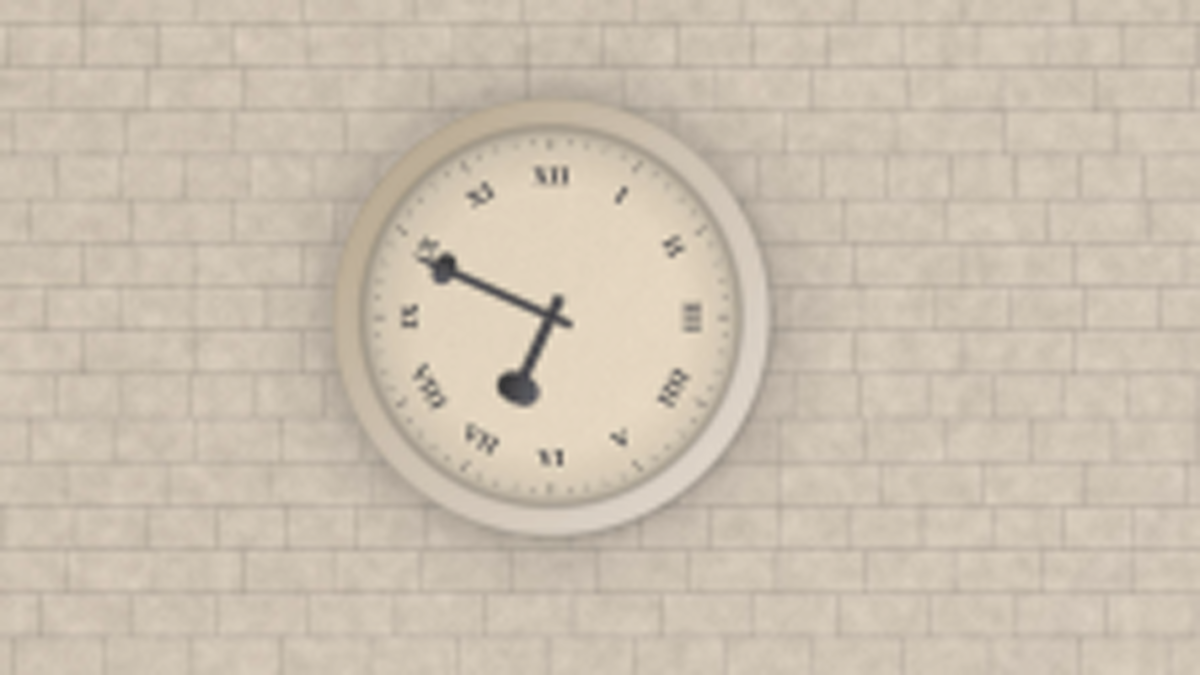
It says 6.49
